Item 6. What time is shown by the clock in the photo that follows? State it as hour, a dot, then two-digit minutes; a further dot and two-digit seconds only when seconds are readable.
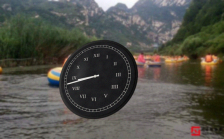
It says 8.43
